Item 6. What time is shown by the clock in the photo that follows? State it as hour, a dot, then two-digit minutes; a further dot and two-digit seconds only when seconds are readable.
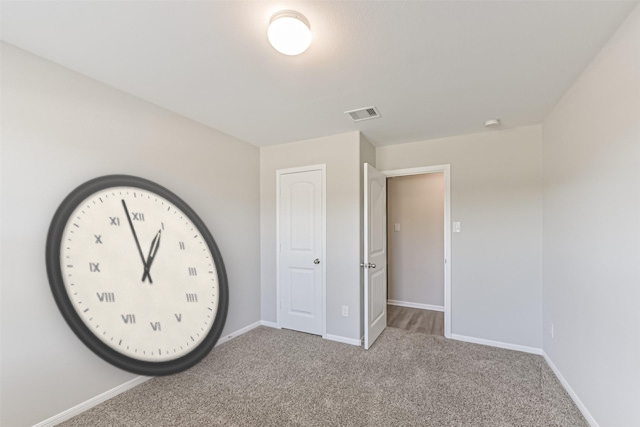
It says 12.58
